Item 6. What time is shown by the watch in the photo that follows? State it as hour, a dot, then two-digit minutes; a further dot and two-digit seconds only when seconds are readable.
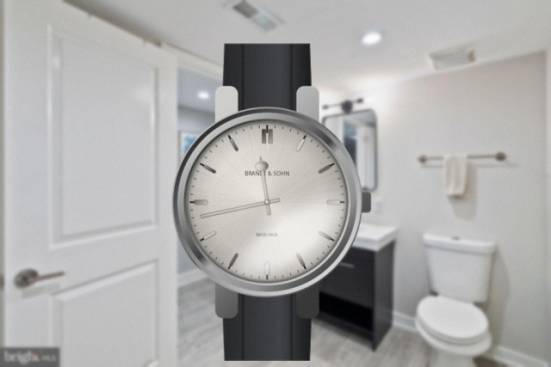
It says 11.43
